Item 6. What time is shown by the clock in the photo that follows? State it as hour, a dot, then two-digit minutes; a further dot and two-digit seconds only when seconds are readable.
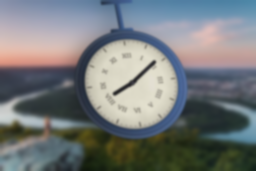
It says 8.09
